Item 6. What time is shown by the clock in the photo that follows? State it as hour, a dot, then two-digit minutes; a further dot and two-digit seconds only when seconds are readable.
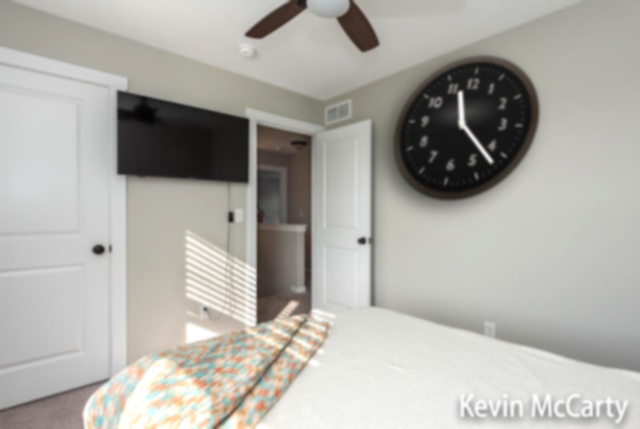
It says 11.22
